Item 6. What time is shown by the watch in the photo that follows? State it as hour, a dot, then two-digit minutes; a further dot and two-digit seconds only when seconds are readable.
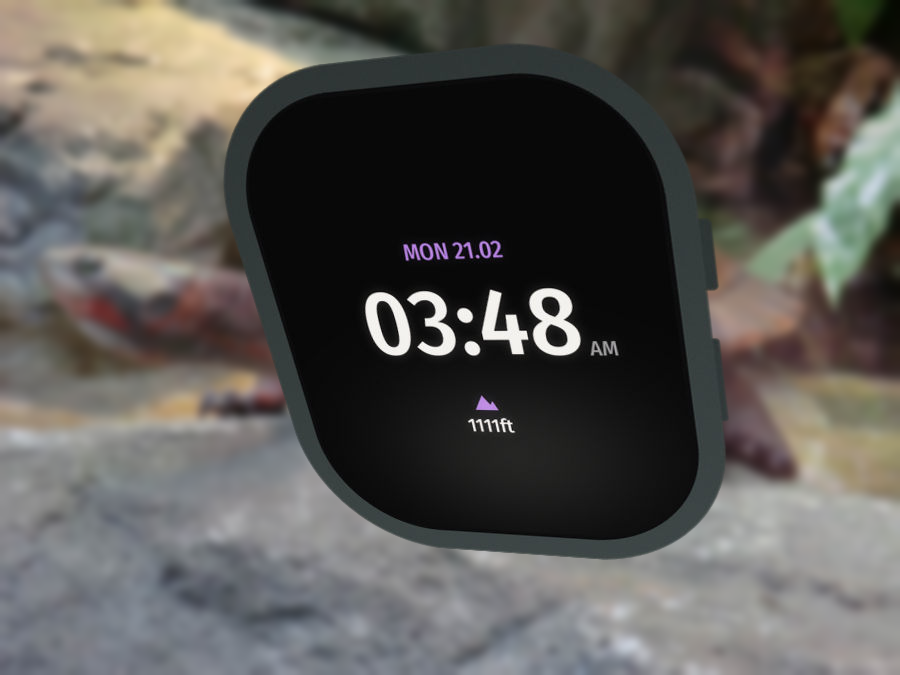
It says 3.48
